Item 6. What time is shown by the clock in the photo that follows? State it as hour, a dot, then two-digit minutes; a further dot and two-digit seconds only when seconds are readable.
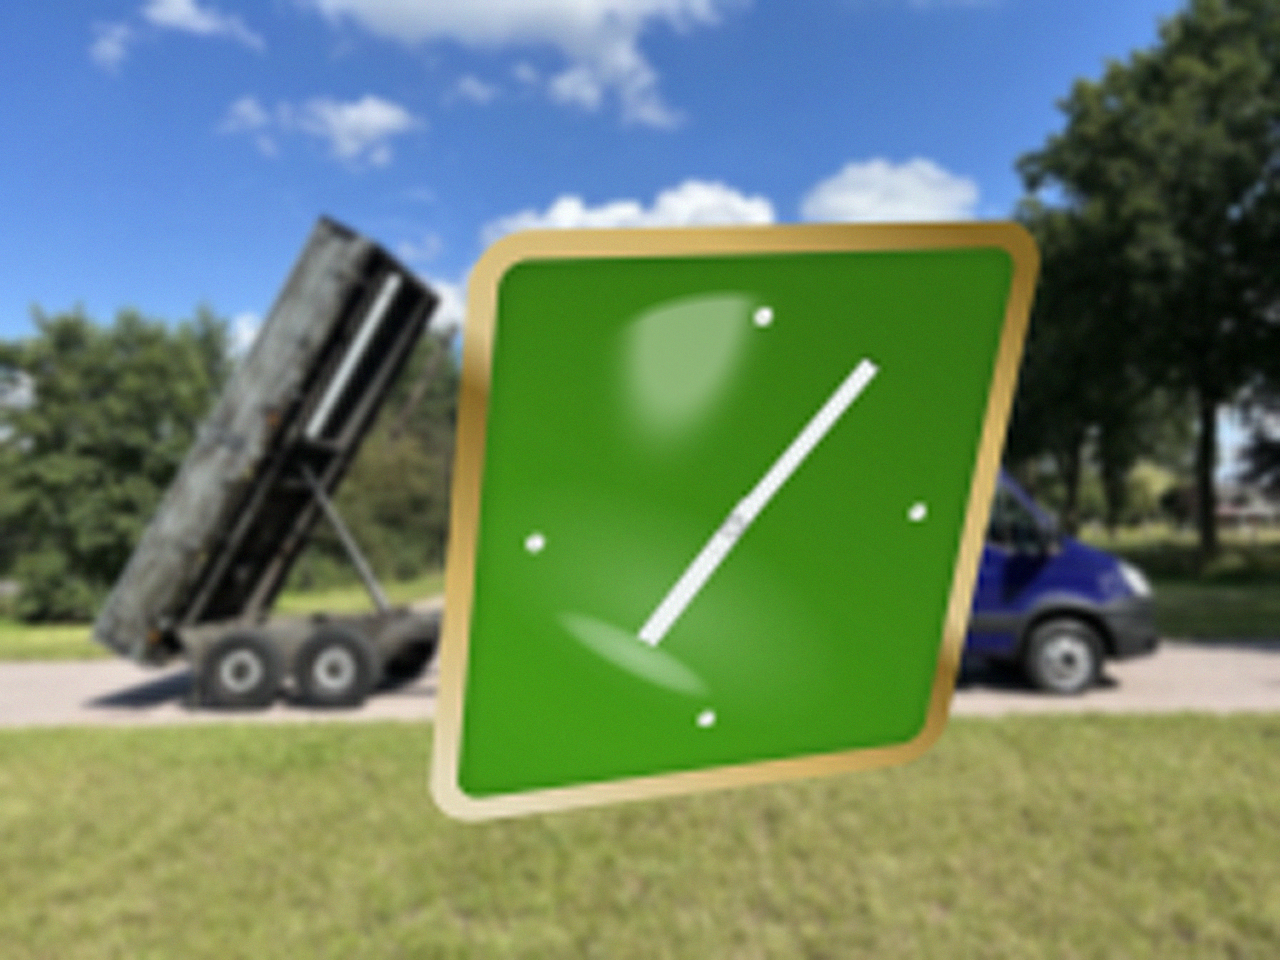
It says 7.06
